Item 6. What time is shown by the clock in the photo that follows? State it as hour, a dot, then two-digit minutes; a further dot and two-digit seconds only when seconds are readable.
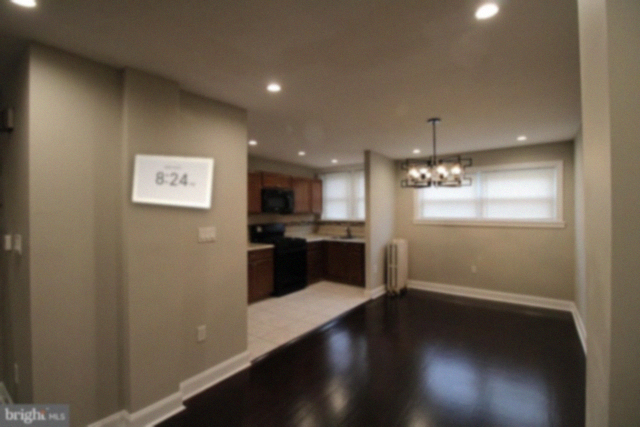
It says 8.24
